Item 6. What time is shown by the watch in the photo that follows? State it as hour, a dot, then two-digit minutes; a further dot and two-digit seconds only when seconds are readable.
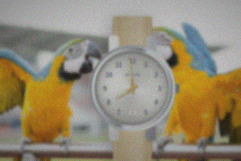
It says 7.59
